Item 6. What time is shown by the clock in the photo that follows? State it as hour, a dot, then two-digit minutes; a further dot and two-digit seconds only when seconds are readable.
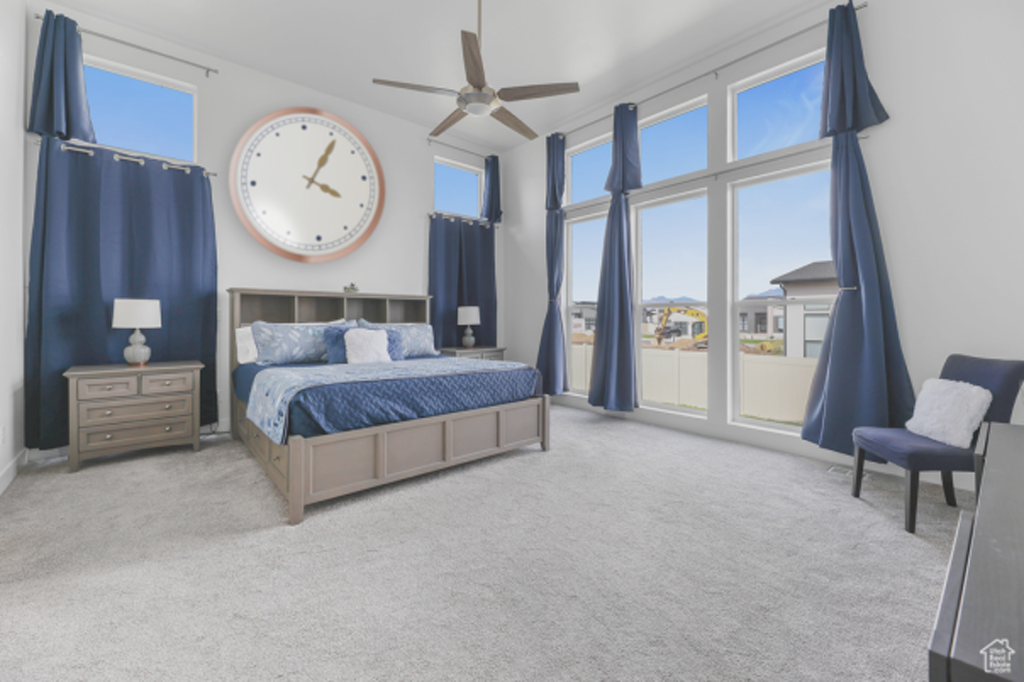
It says 4.06
